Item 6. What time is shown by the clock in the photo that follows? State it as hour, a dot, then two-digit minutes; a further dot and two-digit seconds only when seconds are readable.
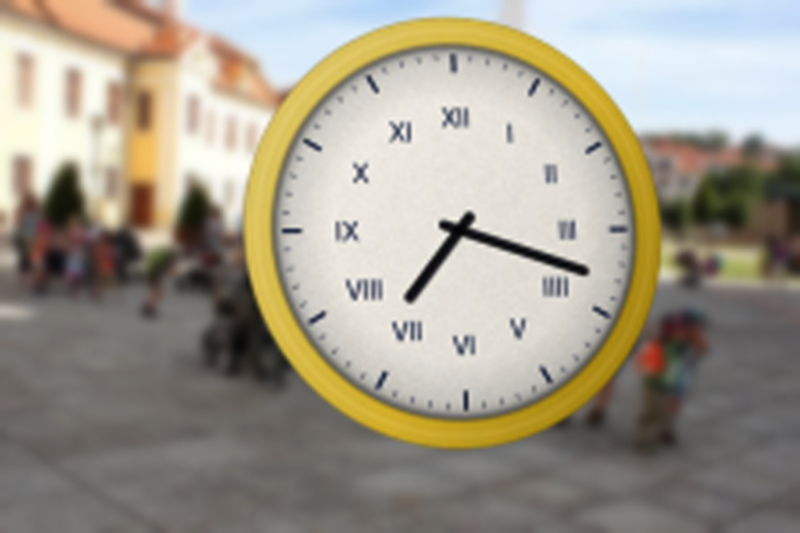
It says 7.18
